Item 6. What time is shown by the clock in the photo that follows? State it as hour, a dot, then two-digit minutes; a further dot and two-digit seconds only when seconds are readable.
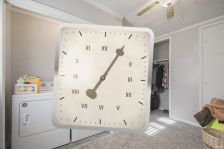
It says 7.05
